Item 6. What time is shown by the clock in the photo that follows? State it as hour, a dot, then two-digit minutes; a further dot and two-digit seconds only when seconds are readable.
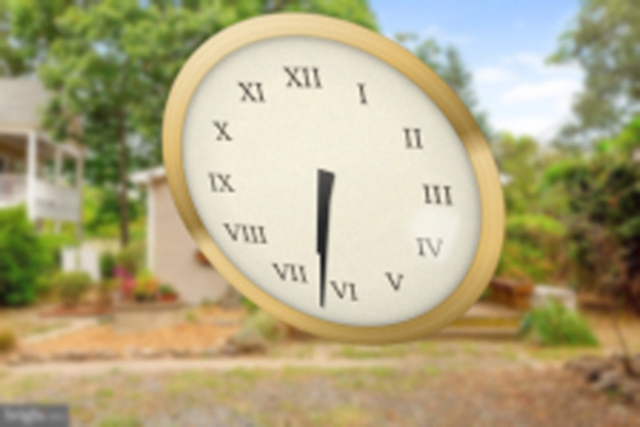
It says 6.32
